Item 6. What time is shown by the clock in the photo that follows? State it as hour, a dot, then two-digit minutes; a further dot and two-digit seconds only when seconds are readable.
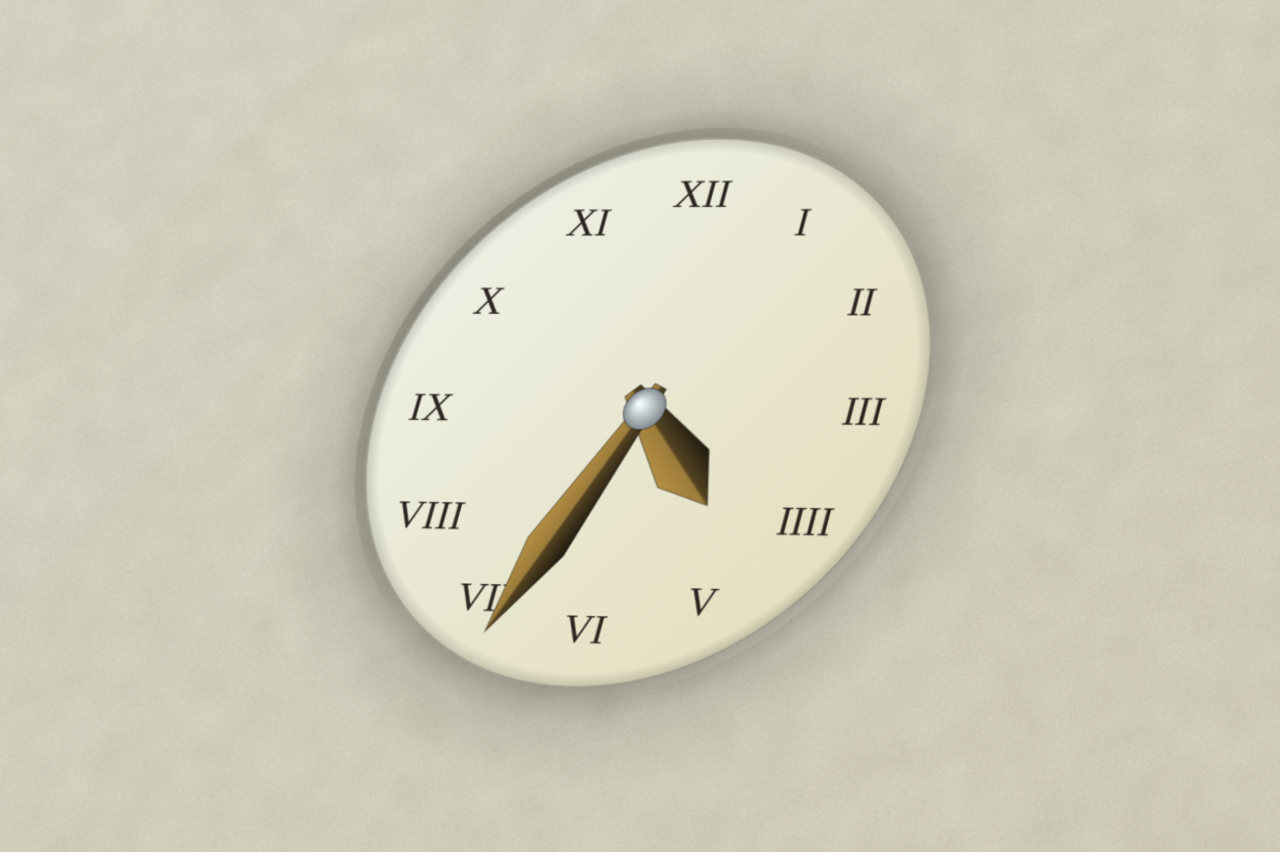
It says 4.34
